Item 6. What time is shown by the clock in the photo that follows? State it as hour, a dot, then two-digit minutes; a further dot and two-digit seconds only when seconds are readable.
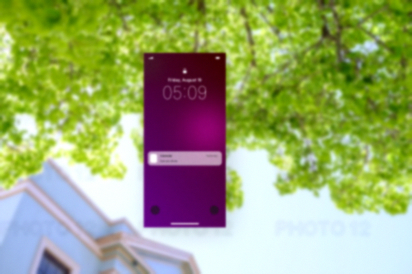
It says 5.09
